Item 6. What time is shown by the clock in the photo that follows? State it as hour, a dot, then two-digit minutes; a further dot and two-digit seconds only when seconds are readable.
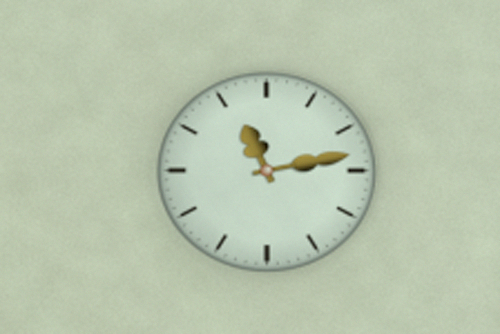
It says 11.13
